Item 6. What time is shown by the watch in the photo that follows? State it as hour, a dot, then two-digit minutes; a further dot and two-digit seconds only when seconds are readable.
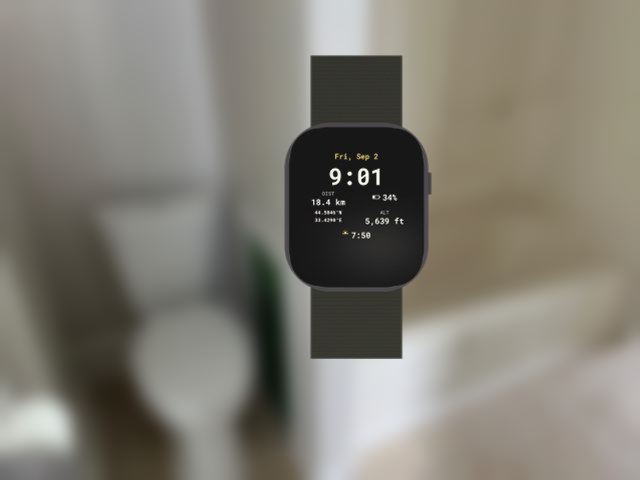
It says 9.01
